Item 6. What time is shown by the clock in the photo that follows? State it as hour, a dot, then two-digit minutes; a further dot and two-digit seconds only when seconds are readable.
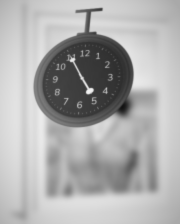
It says 4.55
